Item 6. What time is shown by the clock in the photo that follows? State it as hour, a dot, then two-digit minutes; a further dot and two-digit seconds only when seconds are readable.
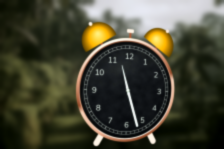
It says 11.27
